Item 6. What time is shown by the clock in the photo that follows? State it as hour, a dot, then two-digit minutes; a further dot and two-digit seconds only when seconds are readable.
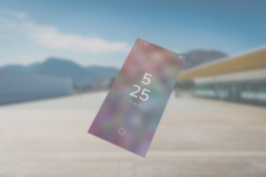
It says 5.25
